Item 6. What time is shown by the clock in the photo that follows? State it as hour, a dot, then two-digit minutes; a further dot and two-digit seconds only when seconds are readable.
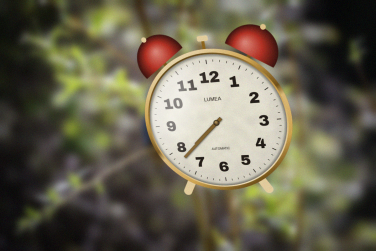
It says 7.38
